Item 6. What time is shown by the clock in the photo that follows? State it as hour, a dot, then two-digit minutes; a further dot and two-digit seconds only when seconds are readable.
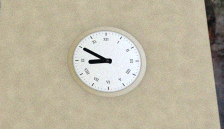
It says 8.50
